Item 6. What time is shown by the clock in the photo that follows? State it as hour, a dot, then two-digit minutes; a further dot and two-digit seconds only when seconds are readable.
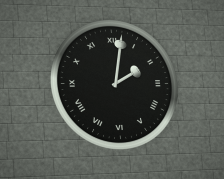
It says 2.02
